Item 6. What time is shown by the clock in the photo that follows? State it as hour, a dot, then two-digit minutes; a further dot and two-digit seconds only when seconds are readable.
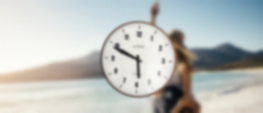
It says 5.49
